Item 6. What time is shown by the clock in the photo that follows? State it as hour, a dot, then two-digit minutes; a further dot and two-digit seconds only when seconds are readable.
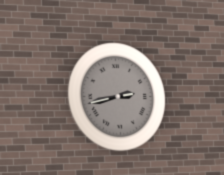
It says 2.43
